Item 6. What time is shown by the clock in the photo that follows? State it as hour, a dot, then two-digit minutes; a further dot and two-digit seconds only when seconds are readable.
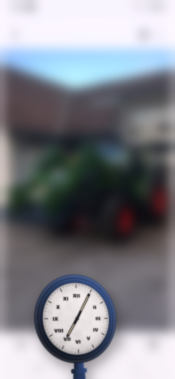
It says 7.05
